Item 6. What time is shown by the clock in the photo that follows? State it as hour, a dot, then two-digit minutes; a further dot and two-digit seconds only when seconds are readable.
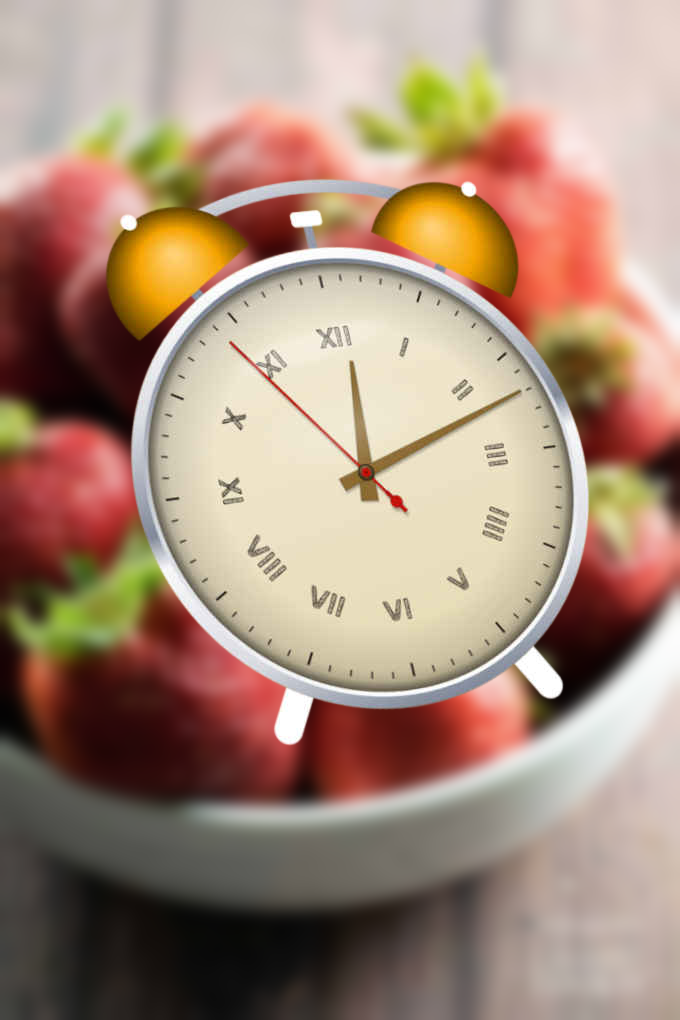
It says 12.11.54
